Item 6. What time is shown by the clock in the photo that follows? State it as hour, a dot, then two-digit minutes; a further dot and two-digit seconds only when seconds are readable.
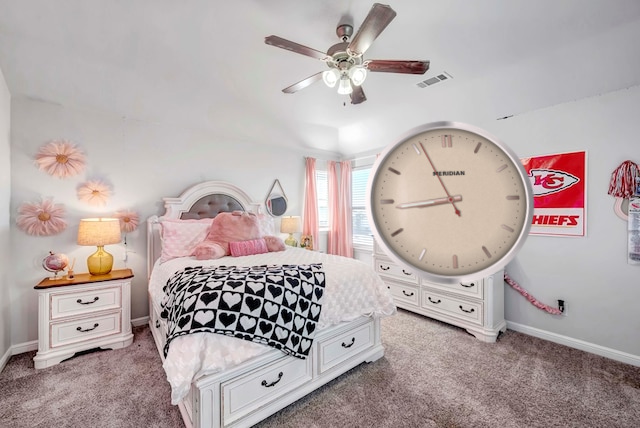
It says 8.43.56
